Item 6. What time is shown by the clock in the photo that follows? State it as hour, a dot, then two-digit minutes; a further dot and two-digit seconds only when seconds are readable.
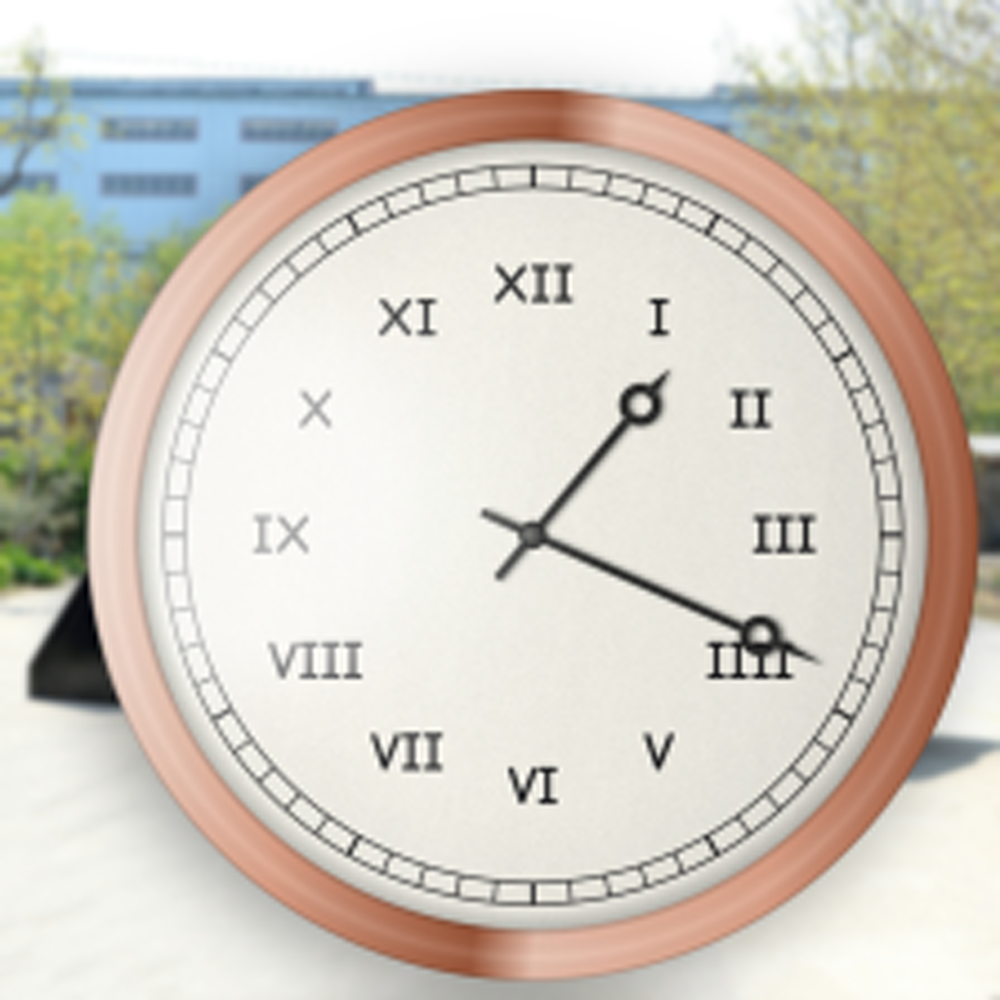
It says 1.19
